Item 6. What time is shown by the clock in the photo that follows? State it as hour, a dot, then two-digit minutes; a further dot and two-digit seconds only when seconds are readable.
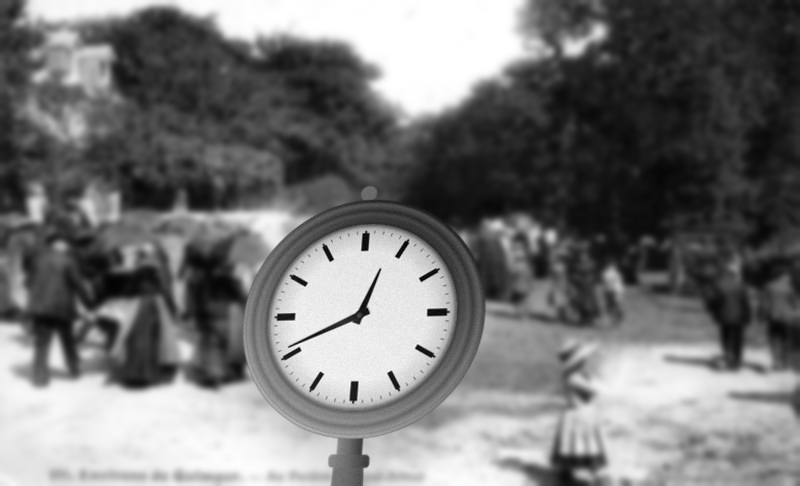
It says 12.41
